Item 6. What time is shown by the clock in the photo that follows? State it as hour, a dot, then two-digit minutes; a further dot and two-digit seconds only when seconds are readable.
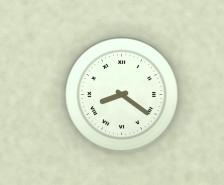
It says 8.21
